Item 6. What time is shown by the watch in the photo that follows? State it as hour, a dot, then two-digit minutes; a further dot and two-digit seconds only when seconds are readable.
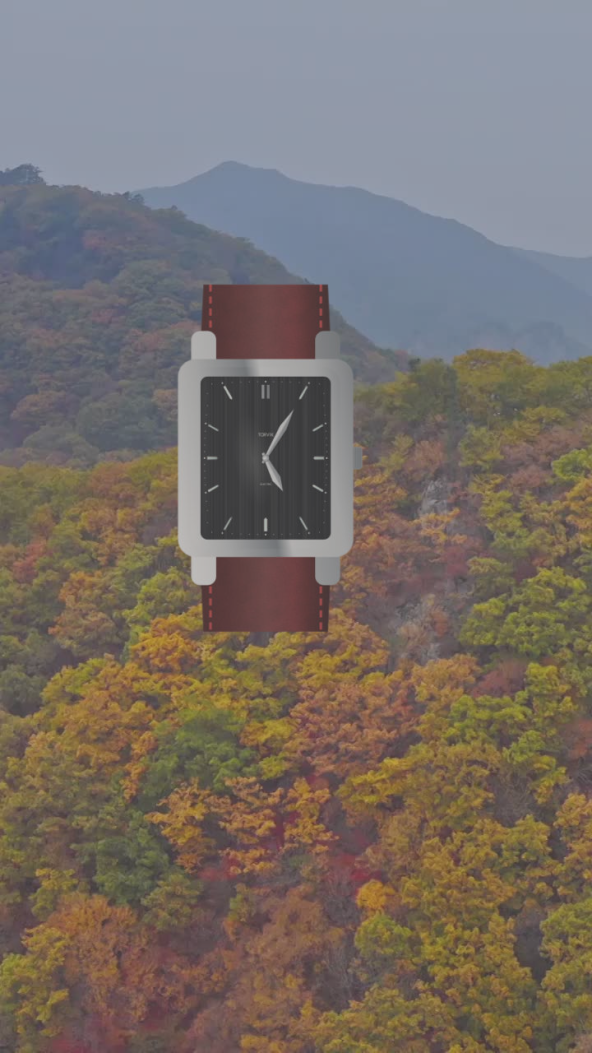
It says 5.05
